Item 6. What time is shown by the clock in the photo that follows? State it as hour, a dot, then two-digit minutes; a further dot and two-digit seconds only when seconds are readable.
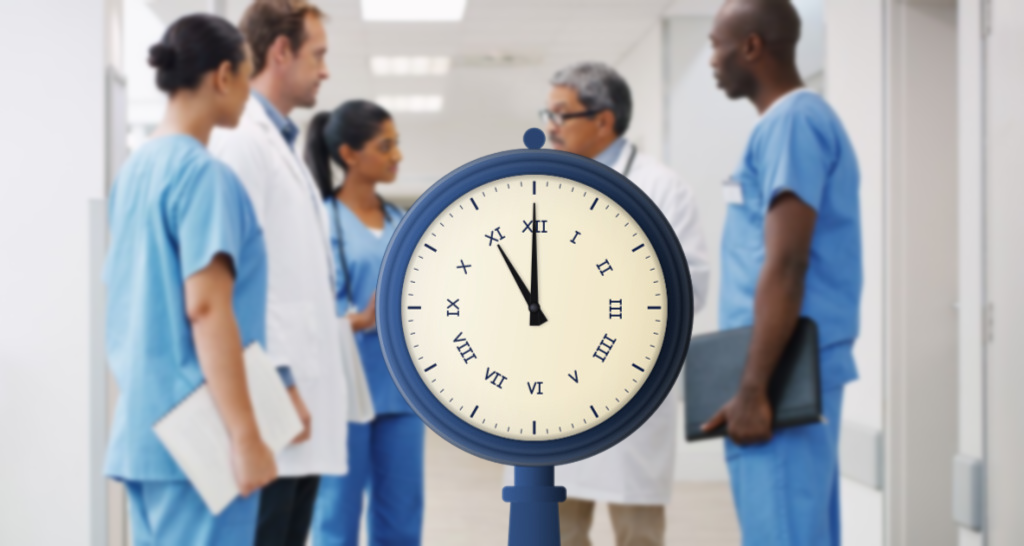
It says 11.00
